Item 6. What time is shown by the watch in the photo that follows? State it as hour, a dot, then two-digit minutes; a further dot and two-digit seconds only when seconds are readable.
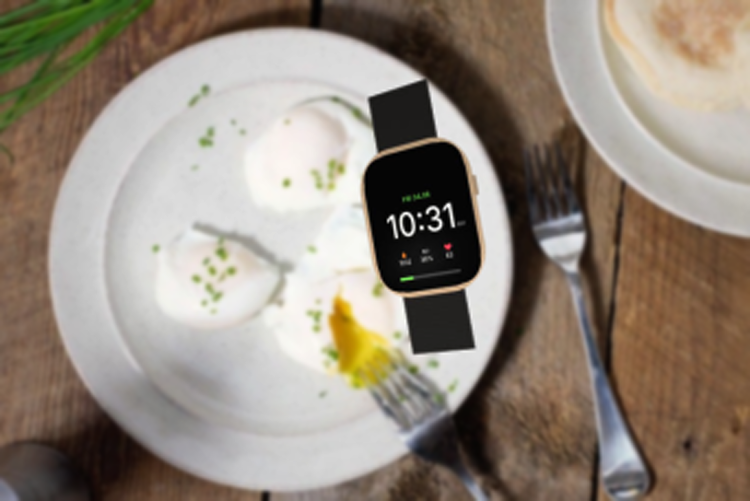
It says 10.31
